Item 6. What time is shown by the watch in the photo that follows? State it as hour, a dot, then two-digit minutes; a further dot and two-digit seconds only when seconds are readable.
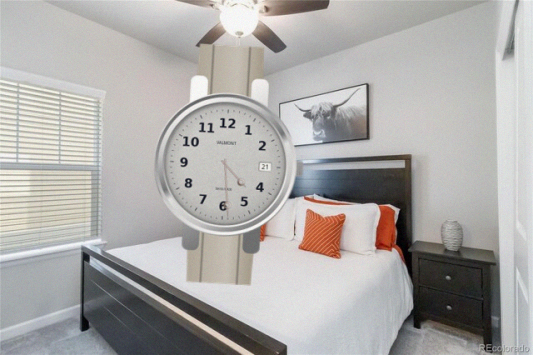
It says 4.29
